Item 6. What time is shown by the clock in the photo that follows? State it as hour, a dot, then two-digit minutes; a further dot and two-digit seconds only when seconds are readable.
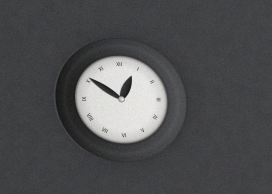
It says 12.51
